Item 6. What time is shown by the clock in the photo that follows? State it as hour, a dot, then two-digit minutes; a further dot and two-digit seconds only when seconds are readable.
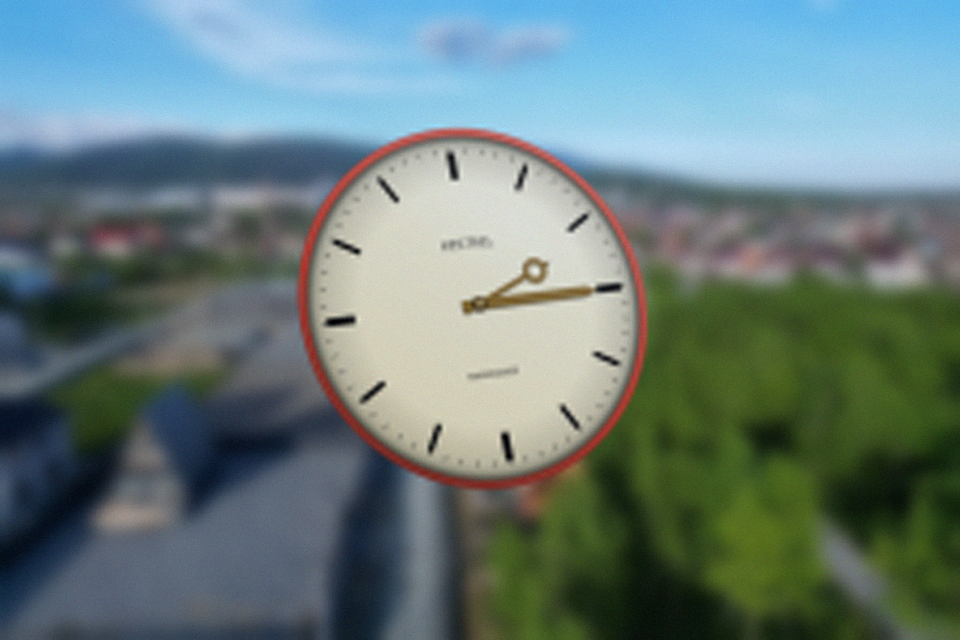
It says 2.15
